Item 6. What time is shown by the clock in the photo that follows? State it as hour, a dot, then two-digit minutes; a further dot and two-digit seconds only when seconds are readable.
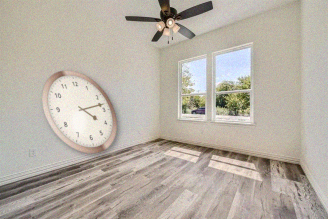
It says 4.13
